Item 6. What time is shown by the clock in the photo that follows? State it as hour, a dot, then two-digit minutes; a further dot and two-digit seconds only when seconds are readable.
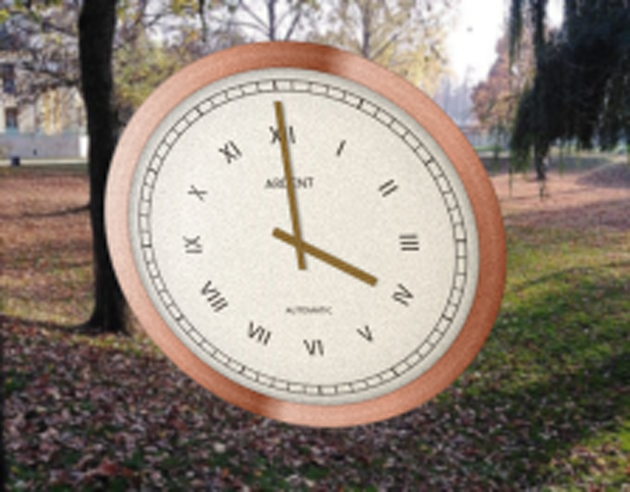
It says 4.00
